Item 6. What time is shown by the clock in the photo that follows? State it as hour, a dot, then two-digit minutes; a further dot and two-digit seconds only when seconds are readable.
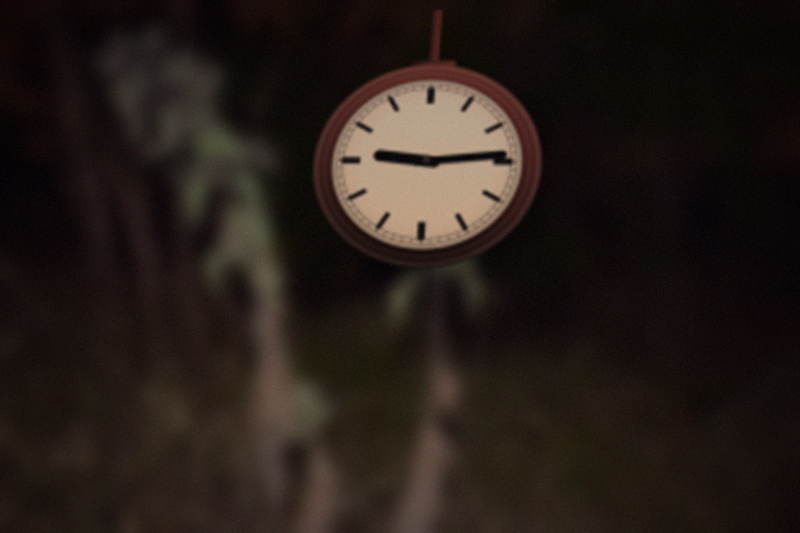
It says 9.14
